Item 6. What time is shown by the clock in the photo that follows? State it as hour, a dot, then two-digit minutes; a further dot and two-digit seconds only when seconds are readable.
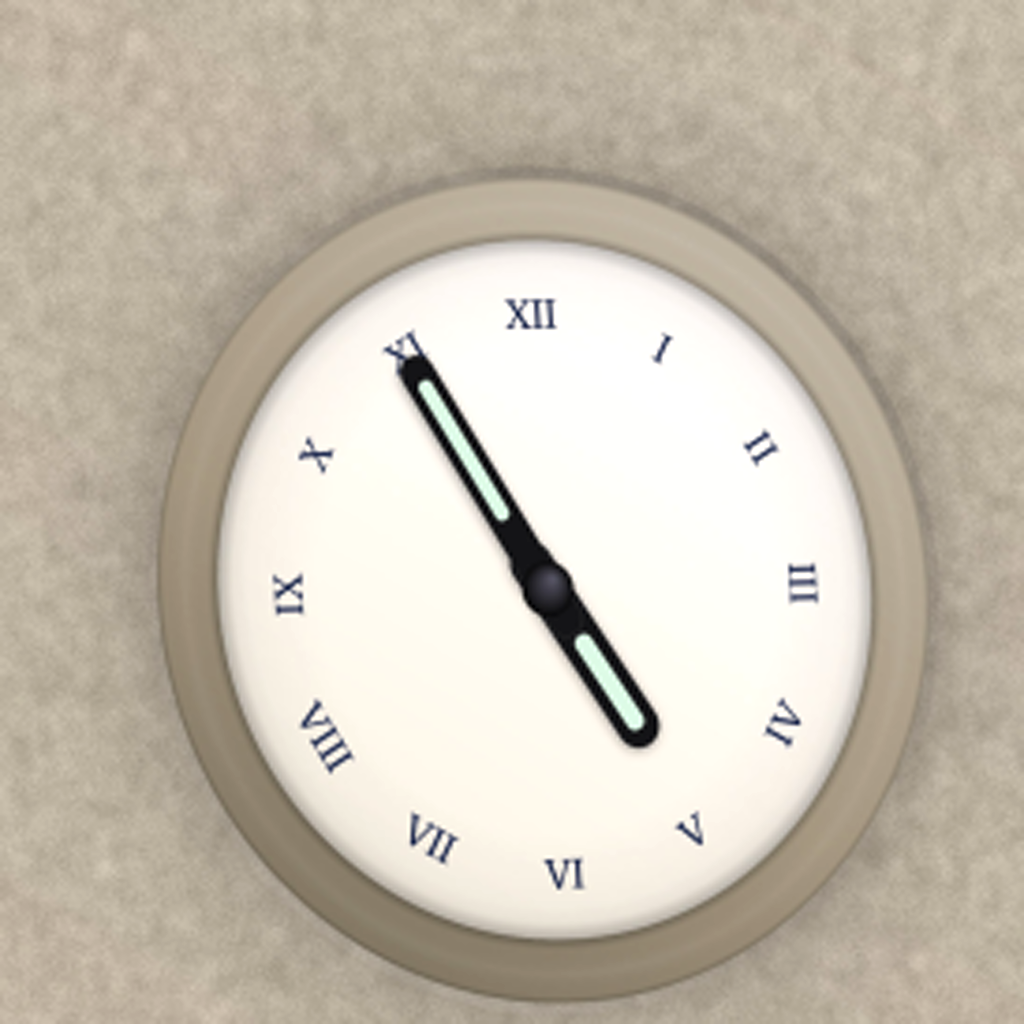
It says 4.55
